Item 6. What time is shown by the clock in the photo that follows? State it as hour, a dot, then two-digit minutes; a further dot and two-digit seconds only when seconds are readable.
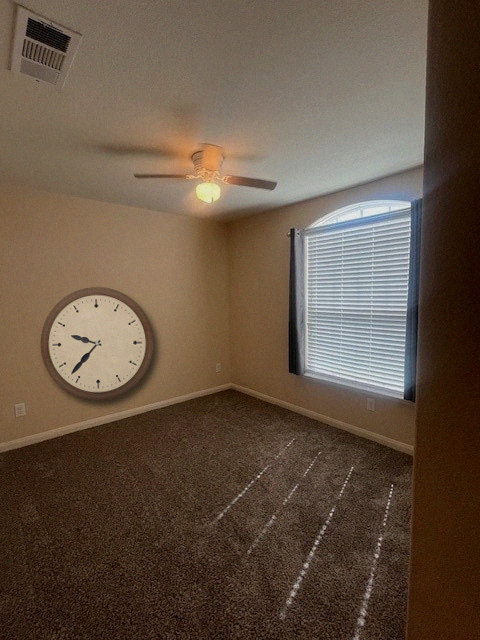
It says 9.37
